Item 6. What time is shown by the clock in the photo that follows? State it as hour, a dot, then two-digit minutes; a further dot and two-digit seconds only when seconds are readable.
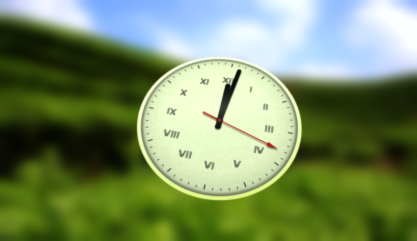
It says 12.01.18
